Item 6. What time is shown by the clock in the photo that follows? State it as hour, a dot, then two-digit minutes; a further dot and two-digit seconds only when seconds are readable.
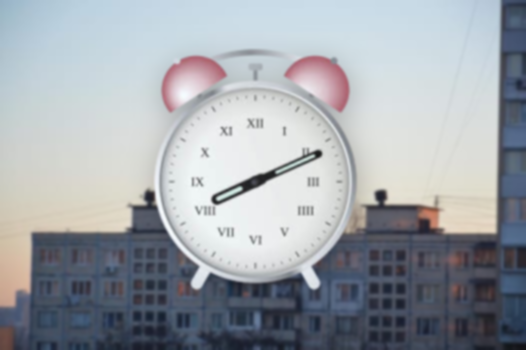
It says 8.11
